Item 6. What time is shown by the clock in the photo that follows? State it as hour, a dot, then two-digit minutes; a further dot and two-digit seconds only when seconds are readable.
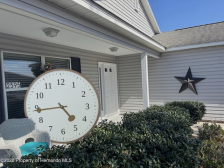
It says 4.44
